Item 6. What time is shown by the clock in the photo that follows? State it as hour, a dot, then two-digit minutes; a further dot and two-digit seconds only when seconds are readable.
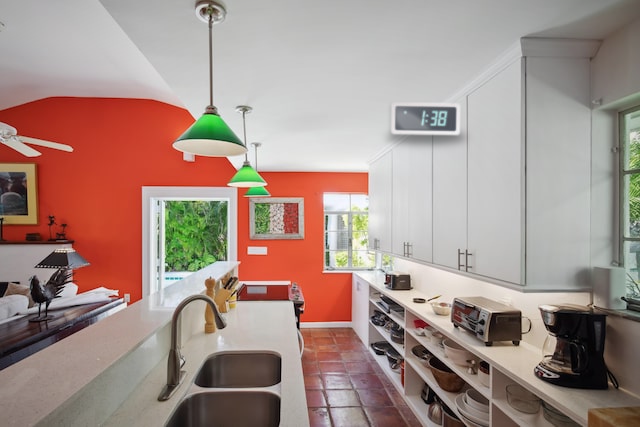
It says 1.38
